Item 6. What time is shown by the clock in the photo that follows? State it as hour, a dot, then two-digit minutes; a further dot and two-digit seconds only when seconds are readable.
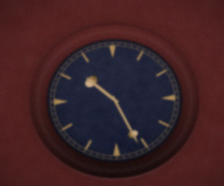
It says 10.26
